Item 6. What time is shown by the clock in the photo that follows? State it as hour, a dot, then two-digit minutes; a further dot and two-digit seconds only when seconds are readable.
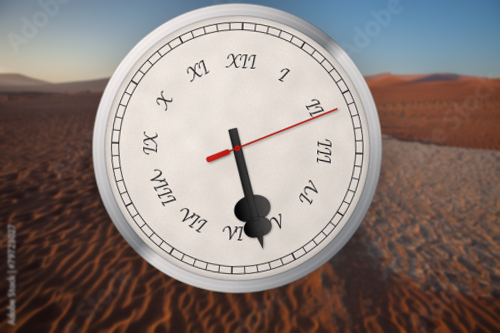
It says 5.27.11
